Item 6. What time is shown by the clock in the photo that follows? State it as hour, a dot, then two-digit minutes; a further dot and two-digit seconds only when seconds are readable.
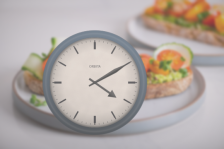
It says 4.10
